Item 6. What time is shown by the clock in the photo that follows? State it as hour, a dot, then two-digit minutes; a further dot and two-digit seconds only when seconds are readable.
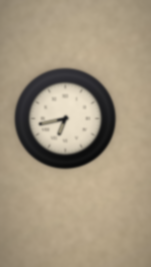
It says 6.43
